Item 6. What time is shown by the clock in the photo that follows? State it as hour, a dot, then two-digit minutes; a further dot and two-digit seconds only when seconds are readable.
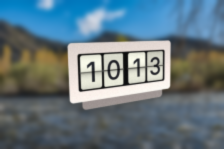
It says 10.13
